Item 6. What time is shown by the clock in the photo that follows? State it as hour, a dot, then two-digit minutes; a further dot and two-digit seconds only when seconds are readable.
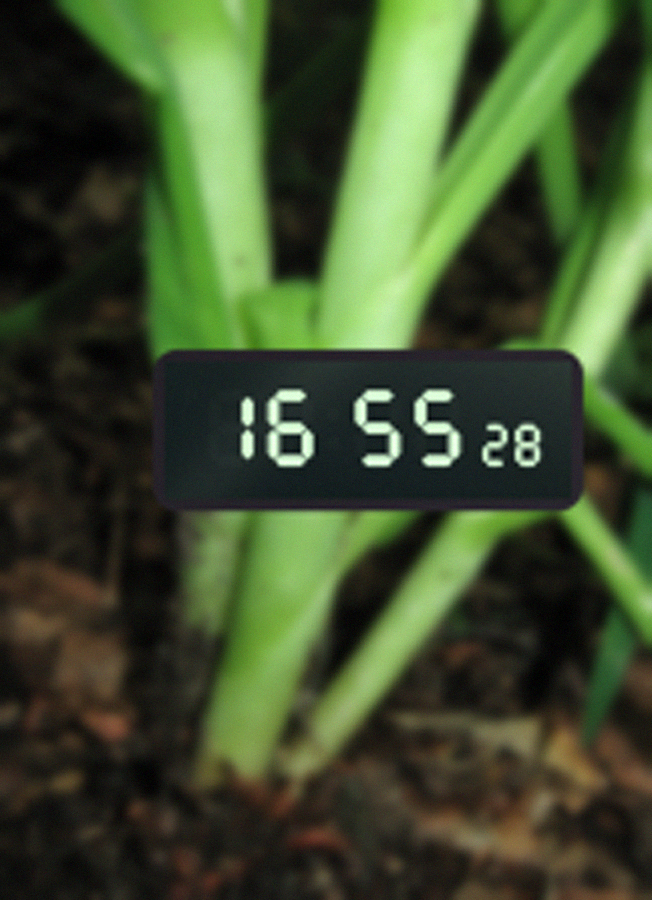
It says 16.55.28
